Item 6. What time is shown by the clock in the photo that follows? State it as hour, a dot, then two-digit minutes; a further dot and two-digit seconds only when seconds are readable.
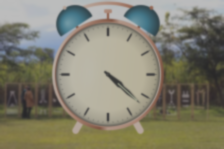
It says 4.22
